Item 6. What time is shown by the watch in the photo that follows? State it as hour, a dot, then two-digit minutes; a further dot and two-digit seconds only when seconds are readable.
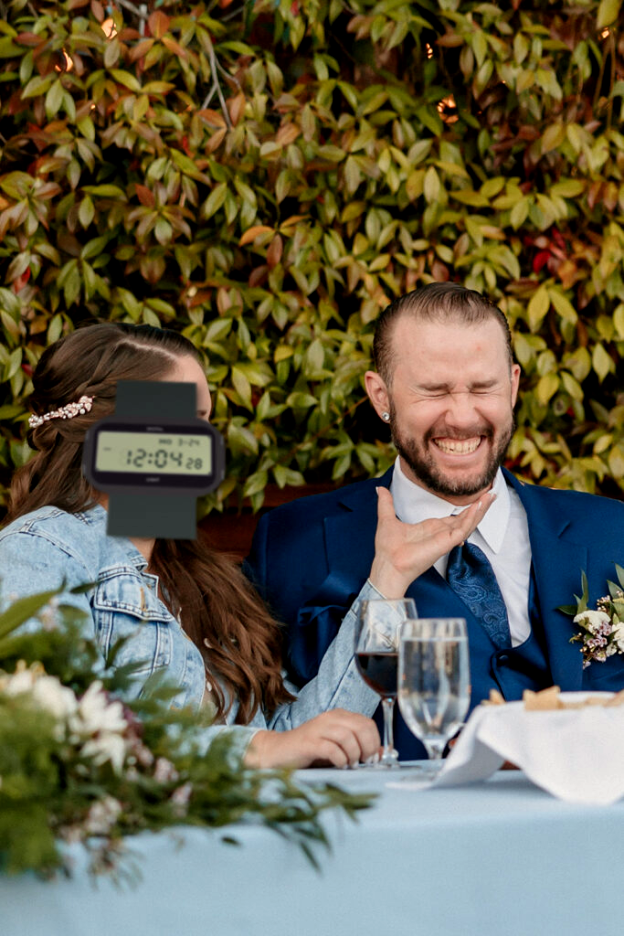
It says 12.04
